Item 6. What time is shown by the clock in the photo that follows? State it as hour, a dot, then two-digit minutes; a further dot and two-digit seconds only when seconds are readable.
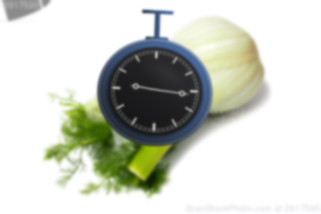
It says 9.16
